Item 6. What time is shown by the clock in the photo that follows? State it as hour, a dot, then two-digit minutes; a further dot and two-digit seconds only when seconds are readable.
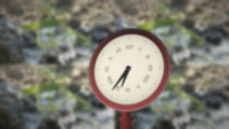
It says 6.36
